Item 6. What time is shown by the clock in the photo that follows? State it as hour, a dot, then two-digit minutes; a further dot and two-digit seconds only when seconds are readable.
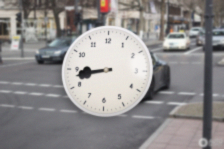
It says 8.43
